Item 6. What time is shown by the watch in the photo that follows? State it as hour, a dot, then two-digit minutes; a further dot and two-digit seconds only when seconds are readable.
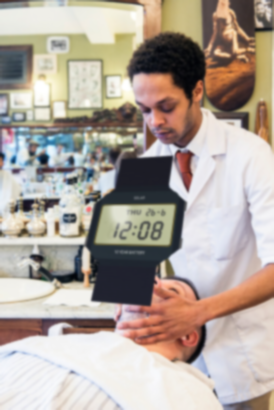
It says 12.08
